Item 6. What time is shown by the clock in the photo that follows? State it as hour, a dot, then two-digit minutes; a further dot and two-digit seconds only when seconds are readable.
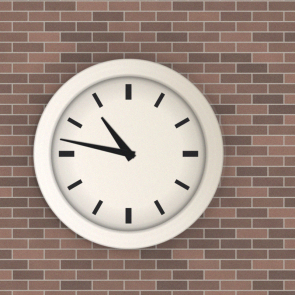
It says 10.47
